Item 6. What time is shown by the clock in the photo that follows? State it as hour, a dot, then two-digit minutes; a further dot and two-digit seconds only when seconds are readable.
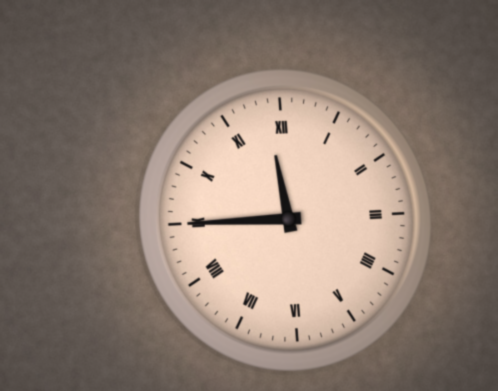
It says 11.45
